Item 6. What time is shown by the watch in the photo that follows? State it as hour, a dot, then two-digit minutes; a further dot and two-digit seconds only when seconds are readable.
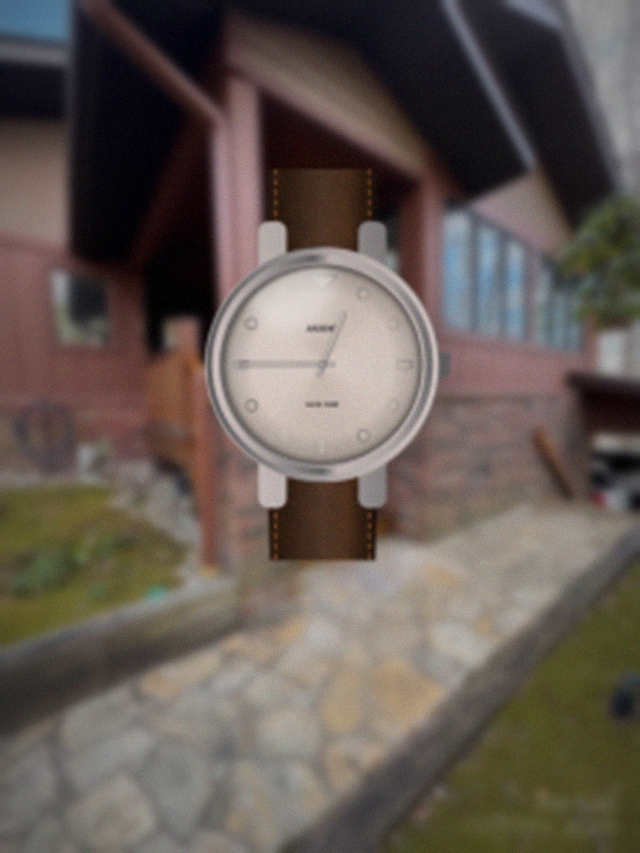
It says 12.45
